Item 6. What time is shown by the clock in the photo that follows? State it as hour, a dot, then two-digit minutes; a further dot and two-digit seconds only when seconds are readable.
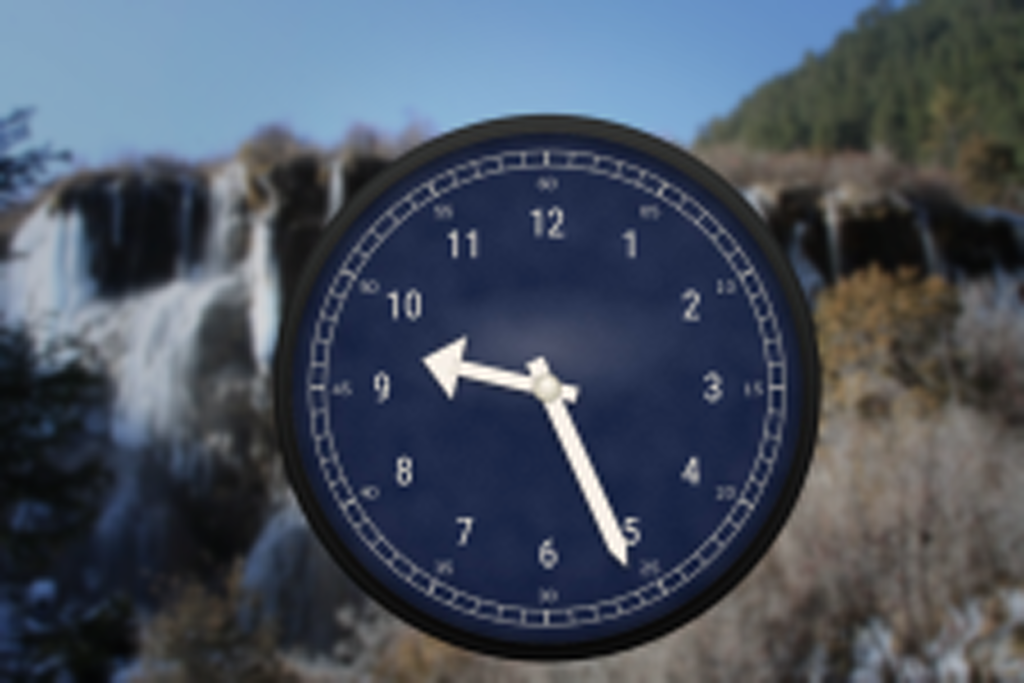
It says 9.26
